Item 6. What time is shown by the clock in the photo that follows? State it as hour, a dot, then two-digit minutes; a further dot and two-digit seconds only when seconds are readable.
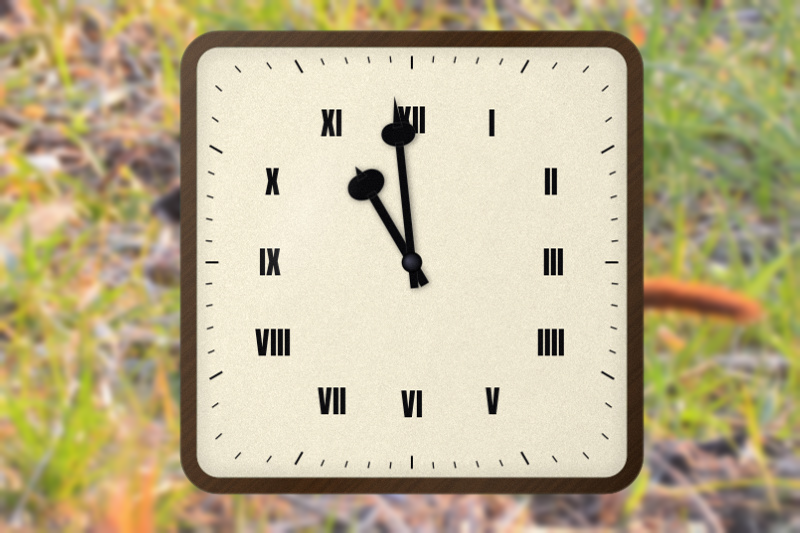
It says 10.59
